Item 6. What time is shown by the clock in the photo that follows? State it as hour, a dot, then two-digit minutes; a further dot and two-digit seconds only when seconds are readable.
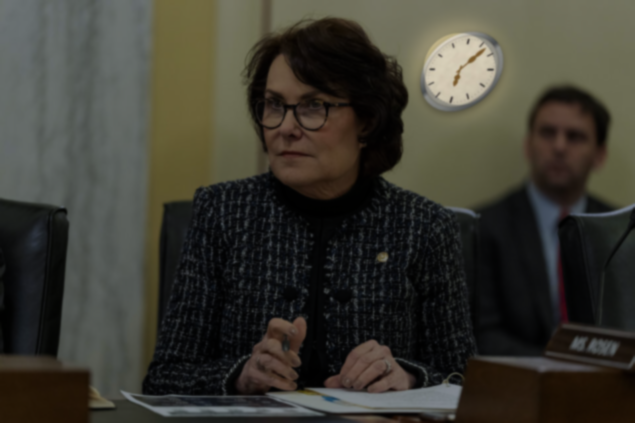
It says 6.07
